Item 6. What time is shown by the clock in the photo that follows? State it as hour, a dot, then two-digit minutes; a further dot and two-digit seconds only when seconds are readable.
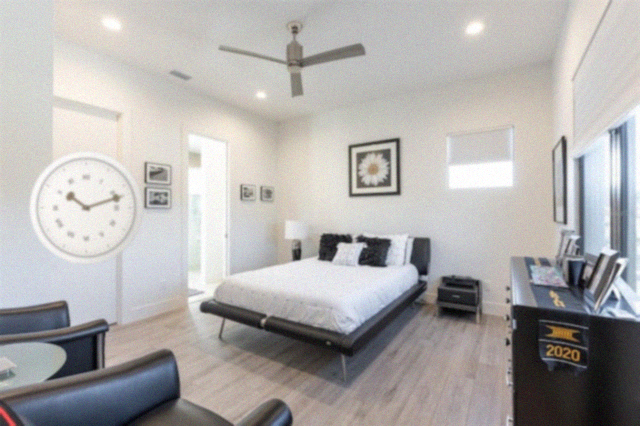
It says 10.12
